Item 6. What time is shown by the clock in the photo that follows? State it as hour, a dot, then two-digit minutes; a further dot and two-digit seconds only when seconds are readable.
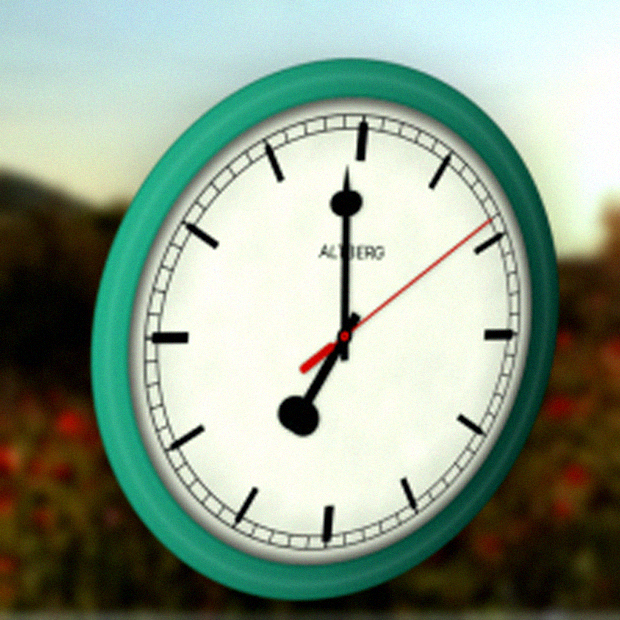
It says 6.59.09
